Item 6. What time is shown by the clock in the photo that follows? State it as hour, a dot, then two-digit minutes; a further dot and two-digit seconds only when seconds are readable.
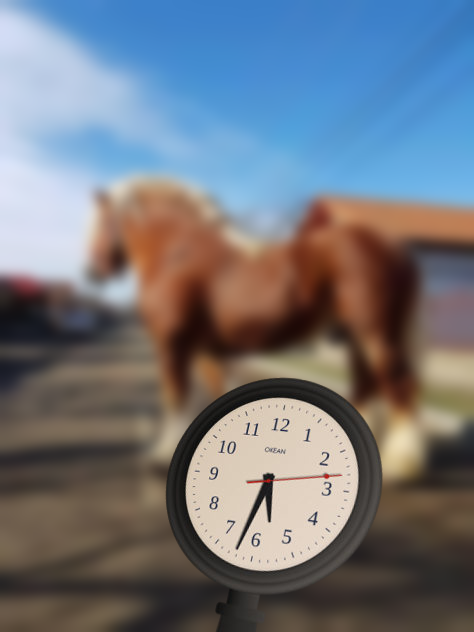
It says 5.32.13
